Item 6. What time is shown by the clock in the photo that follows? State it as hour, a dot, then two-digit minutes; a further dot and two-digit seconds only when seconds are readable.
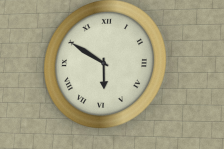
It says 5.50
